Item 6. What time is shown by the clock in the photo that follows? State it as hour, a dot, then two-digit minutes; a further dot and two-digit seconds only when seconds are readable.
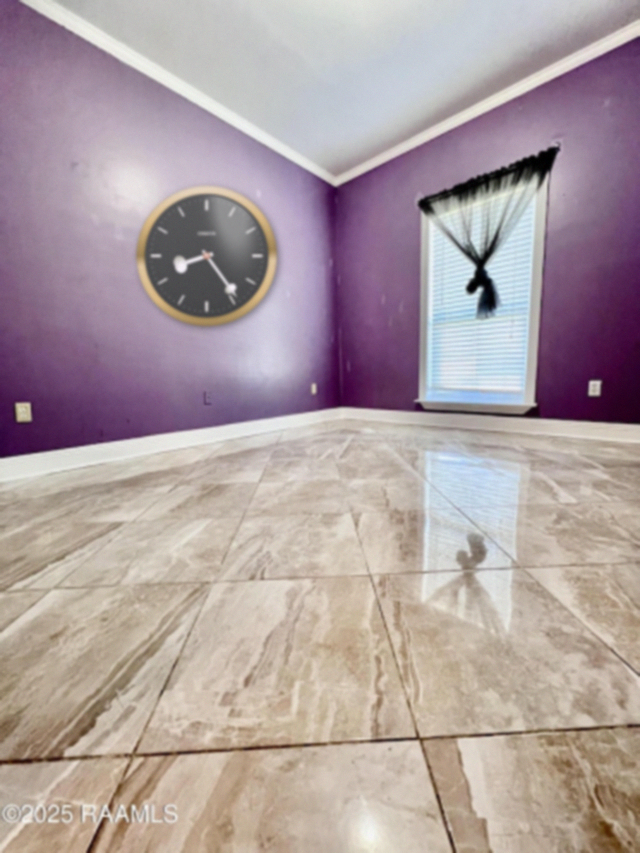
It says 8.24
